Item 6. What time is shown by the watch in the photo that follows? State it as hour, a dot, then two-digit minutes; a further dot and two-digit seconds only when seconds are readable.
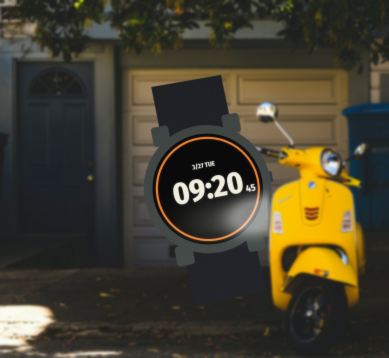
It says 9.20.45
